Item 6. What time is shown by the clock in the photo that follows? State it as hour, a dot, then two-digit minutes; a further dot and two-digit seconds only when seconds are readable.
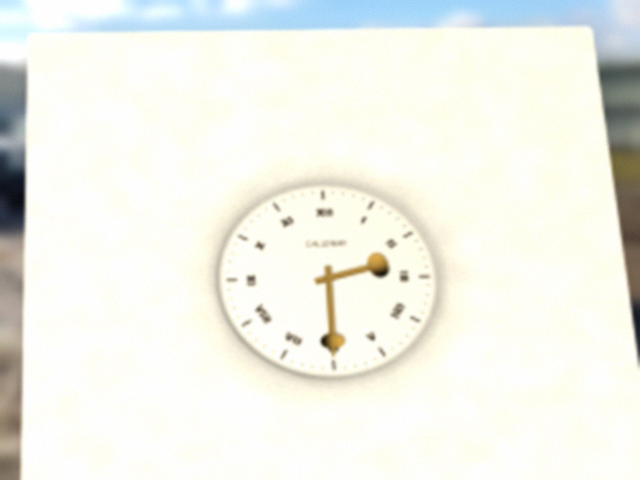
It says 2.30
